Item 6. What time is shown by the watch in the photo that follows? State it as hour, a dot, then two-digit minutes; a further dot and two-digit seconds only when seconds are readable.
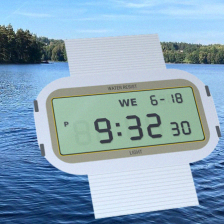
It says 9.32.30
